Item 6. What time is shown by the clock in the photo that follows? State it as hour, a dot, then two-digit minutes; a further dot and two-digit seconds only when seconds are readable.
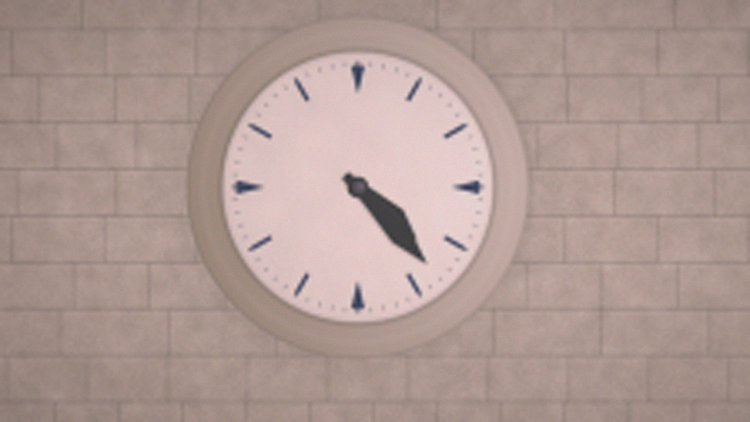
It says 4.23
